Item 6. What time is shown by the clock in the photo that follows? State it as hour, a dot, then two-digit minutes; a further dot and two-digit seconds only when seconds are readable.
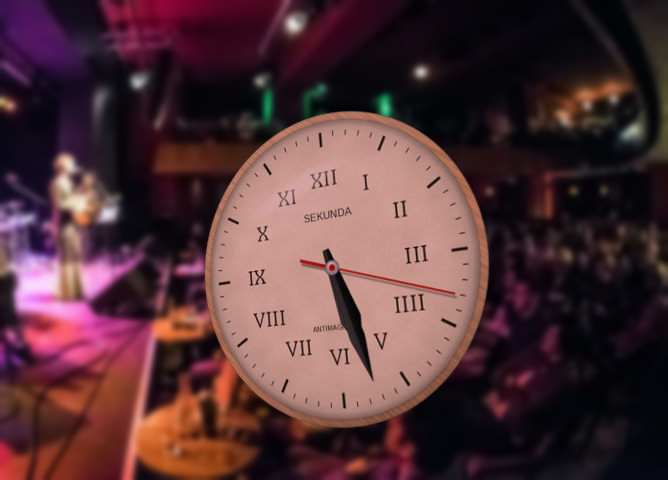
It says 5.27.18
